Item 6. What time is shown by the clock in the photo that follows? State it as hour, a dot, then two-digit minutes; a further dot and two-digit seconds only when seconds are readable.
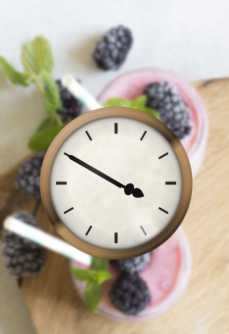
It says 3.50
